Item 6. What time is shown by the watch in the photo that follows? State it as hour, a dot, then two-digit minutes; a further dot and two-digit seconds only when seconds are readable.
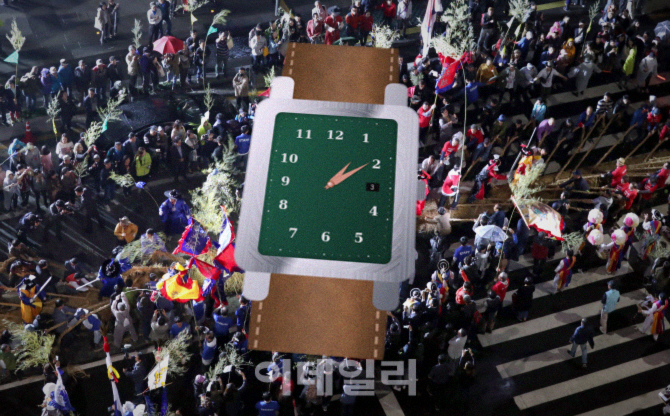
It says 1.09
